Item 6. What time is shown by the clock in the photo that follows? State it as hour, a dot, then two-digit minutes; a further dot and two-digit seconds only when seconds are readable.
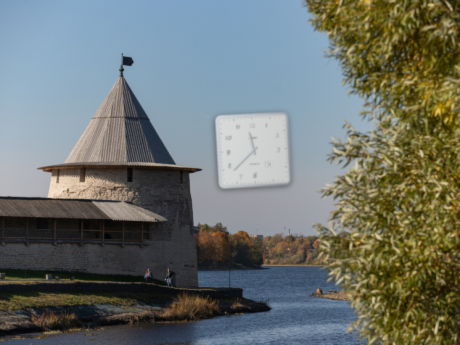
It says 11.38
